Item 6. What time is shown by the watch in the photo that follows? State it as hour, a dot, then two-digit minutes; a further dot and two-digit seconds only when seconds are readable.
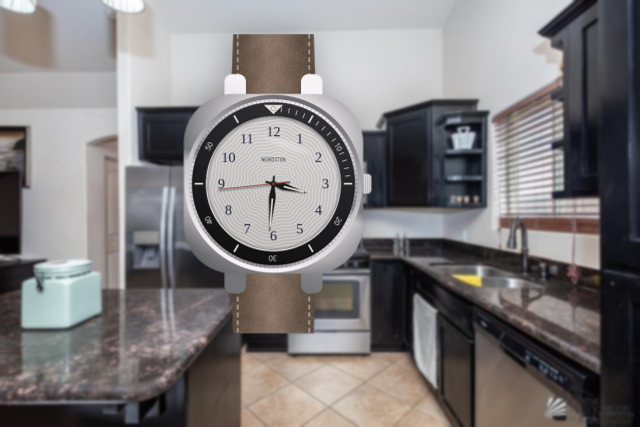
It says 3.30.44
